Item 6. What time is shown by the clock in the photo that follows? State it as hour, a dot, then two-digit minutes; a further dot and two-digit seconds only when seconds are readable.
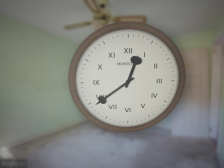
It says 12.39
